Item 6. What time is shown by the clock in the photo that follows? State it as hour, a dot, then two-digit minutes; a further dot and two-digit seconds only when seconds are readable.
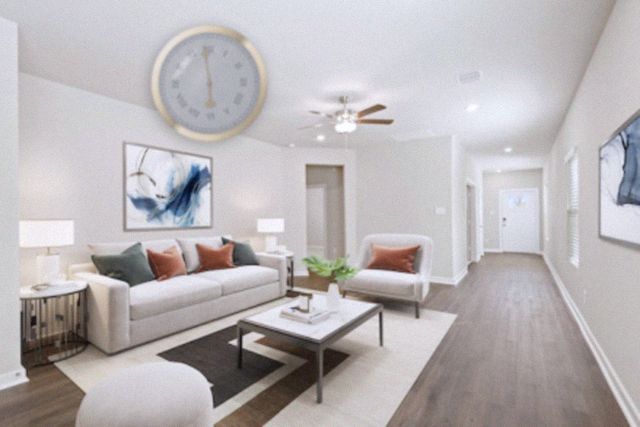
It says 5.59
